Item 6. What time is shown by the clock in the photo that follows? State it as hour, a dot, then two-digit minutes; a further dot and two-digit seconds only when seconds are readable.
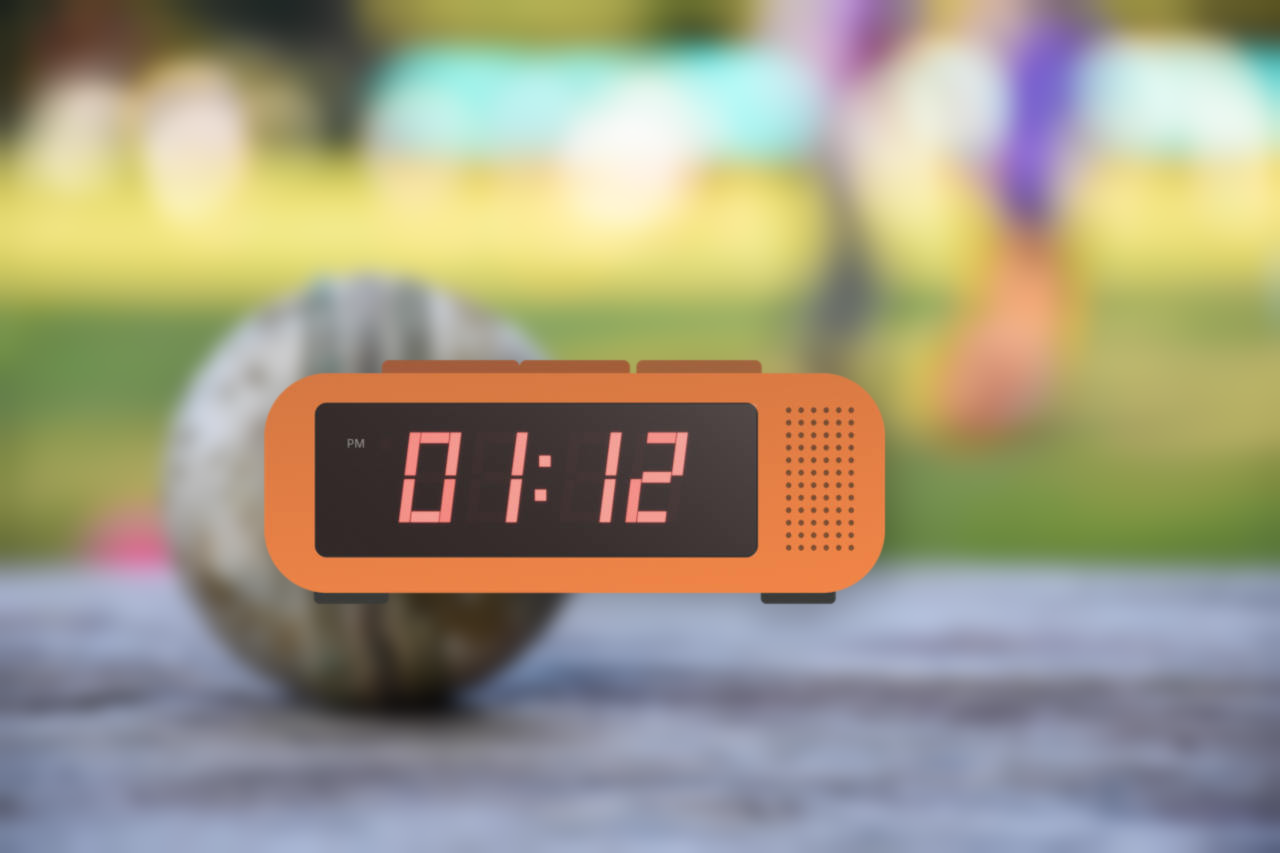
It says 1.12
